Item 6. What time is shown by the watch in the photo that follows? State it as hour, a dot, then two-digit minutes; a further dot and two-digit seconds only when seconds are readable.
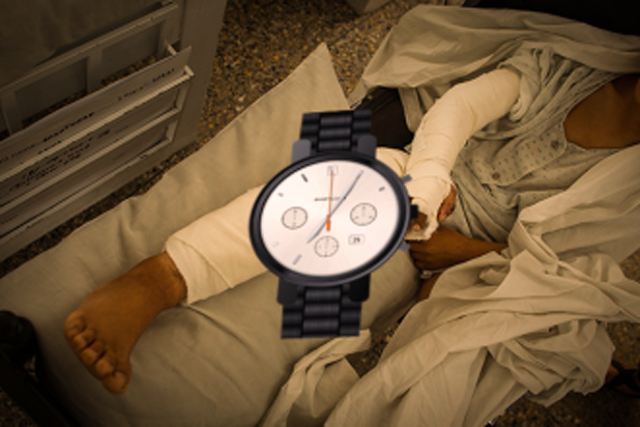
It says 7.05
